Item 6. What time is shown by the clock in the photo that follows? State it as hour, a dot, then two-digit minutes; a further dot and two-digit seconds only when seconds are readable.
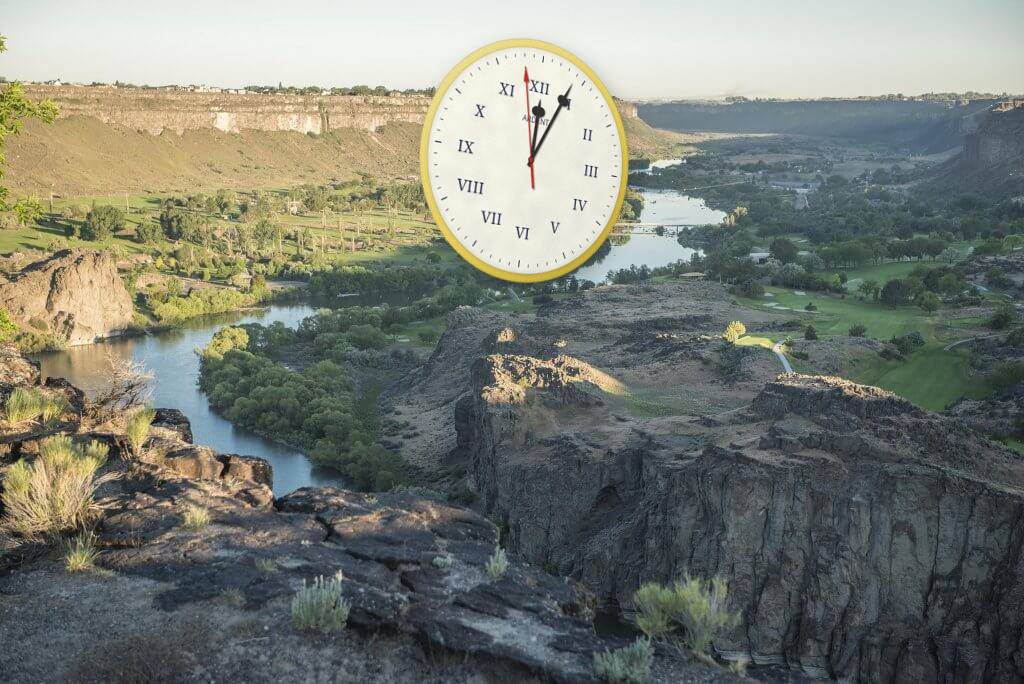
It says 12.03.58
